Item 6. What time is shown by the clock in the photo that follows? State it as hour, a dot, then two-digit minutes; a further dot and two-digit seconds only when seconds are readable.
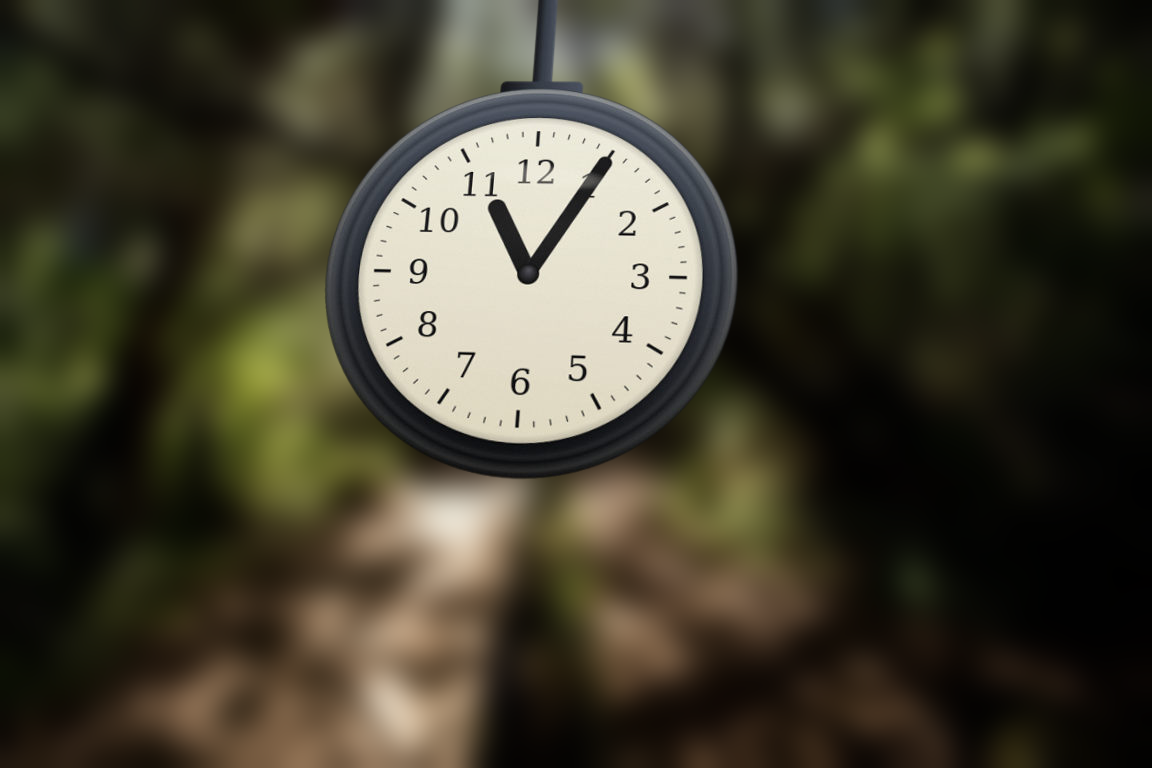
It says 11.05
